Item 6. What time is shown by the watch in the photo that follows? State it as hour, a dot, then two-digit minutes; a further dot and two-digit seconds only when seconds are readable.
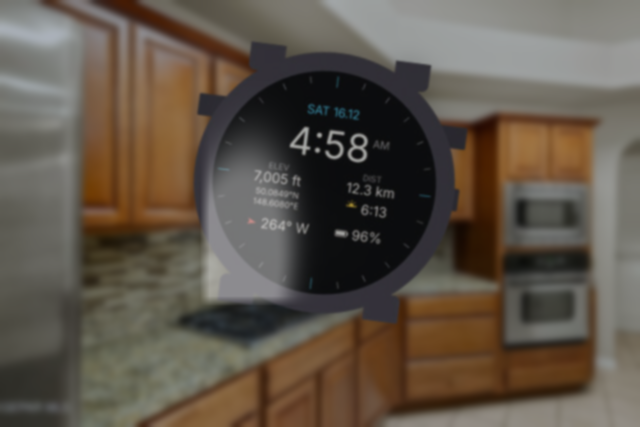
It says 4.58
